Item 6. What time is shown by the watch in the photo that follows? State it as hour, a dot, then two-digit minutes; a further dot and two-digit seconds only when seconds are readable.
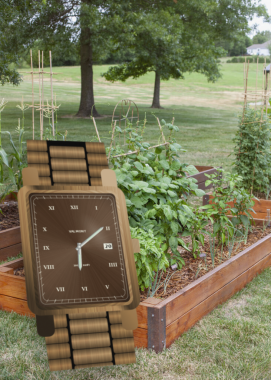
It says 6.09
